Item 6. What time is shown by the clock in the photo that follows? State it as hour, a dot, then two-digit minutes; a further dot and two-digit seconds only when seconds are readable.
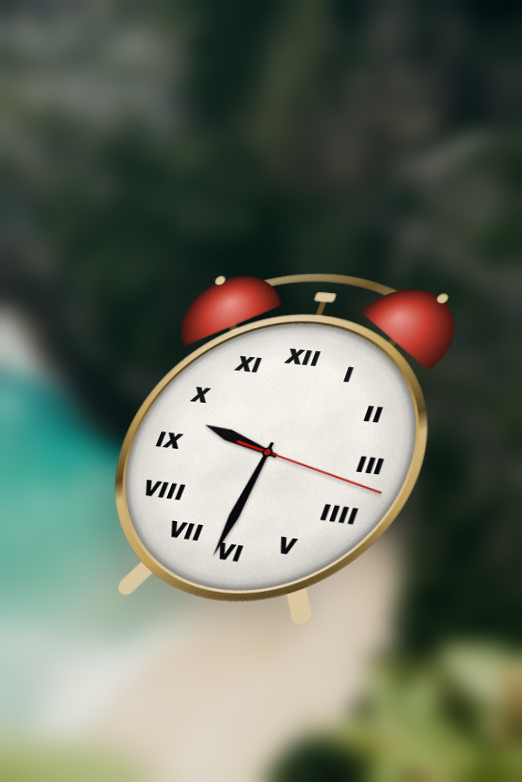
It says 9.31.17
